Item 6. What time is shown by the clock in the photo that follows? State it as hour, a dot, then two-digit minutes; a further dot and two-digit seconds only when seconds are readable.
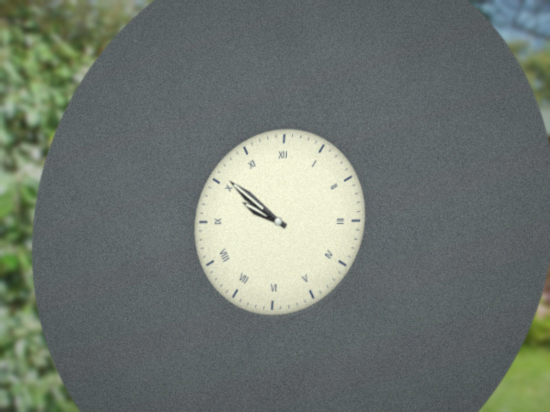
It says 9.51
